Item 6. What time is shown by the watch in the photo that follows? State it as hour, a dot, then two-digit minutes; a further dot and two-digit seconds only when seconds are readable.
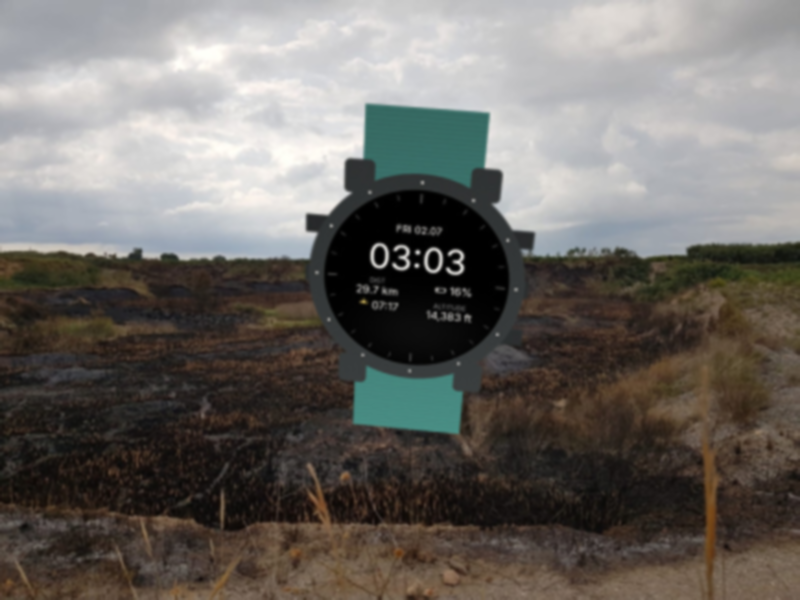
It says 3.03
